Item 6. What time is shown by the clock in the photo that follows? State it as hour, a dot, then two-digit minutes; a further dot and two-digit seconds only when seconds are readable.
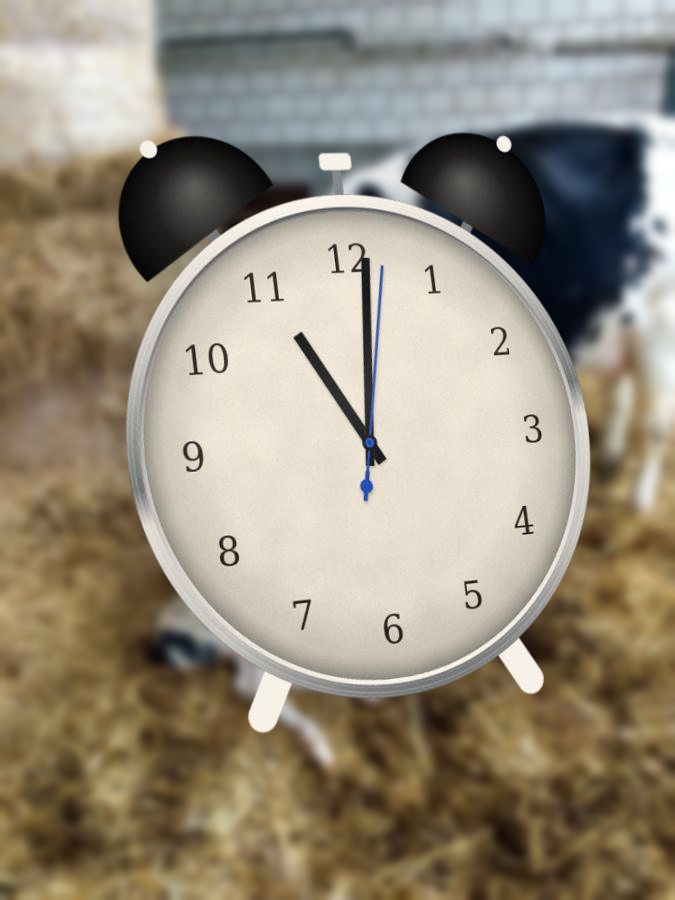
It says 11.01.02
